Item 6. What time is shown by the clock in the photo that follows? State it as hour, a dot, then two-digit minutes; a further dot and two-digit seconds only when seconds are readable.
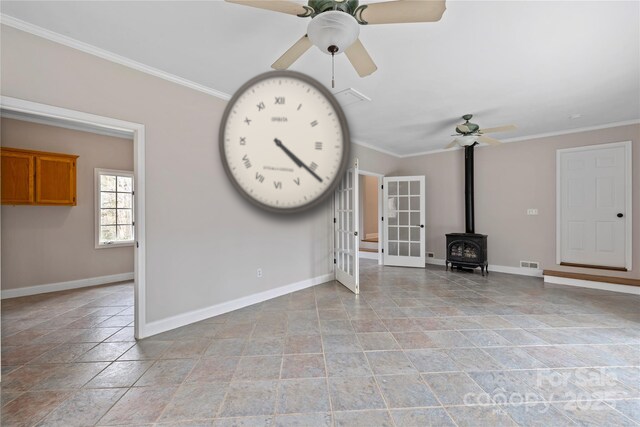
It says 4.21
